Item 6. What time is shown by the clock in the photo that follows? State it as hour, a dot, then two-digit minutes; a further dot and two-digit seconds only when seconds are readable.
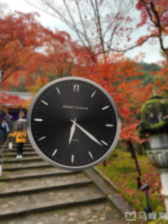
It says 6.21
